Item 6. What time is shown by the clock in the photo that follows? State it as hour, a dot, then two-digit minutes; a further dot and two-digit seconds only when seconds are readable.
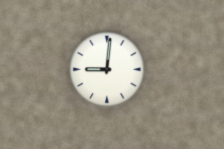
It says 9.01
